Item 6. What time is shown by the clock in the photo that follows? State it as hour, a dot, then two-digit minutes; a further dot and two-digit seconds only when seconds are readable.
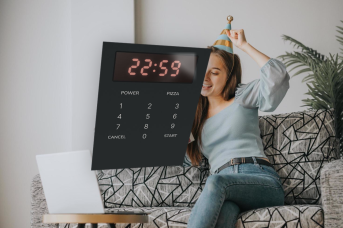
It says 22.59
